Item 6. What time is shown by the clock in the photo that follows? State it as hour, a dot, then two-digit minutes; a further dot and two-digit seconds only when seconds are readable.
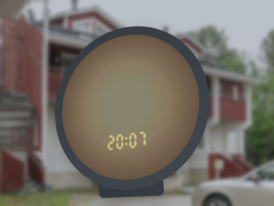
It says 20.07
